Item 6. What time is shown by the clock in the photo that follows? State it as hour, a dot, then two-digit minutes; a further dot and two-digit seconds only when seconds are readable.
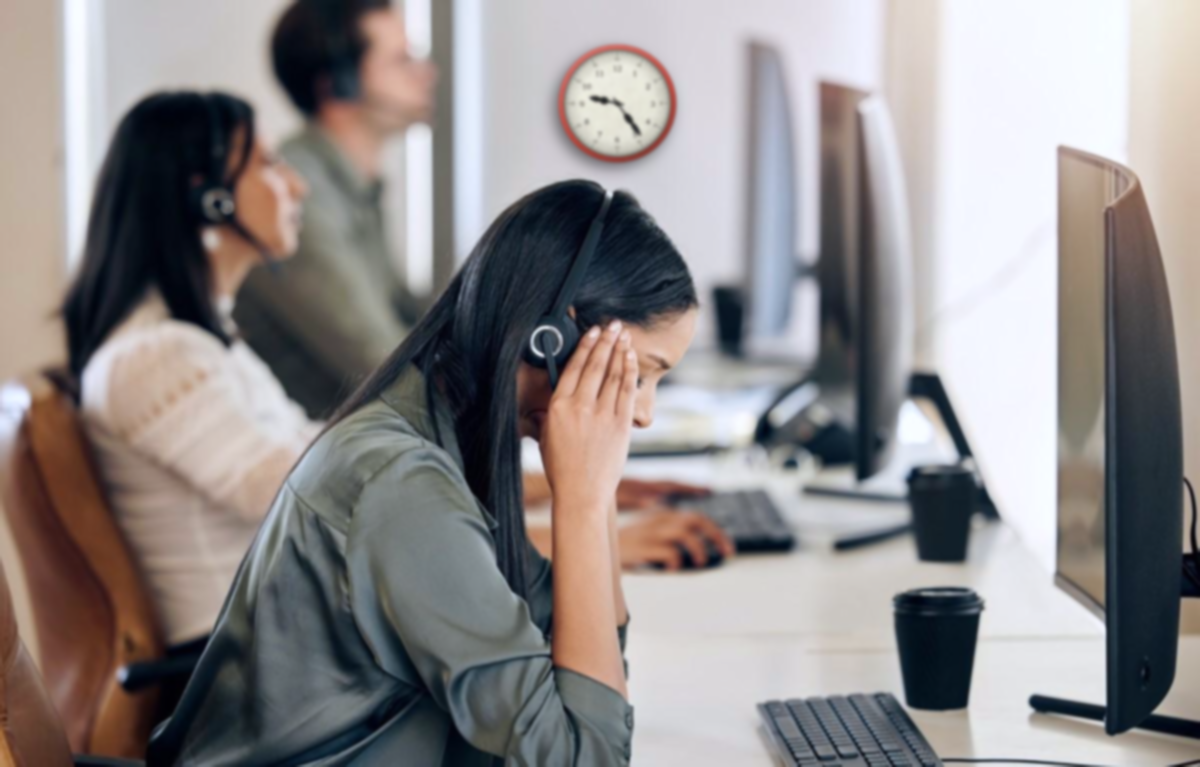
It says 9.24
